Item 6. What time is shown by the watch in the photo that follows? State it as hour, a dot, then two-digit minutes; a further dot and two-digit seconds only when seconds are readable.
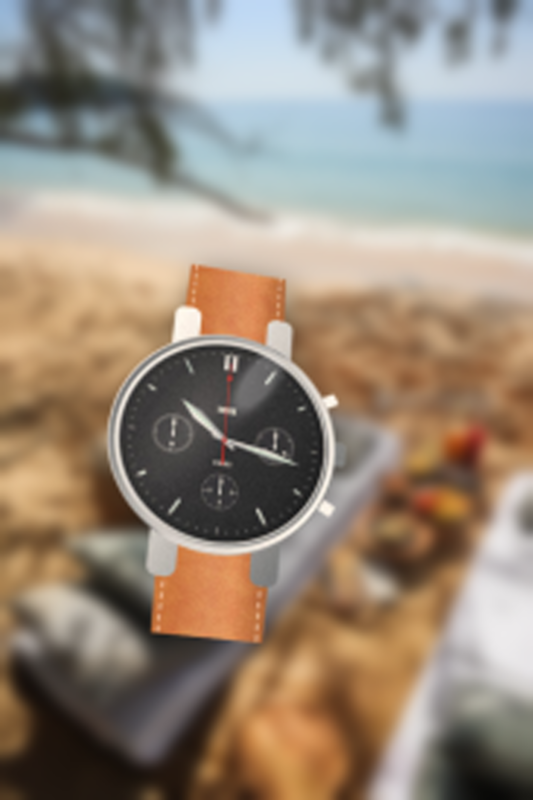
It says 10.17
